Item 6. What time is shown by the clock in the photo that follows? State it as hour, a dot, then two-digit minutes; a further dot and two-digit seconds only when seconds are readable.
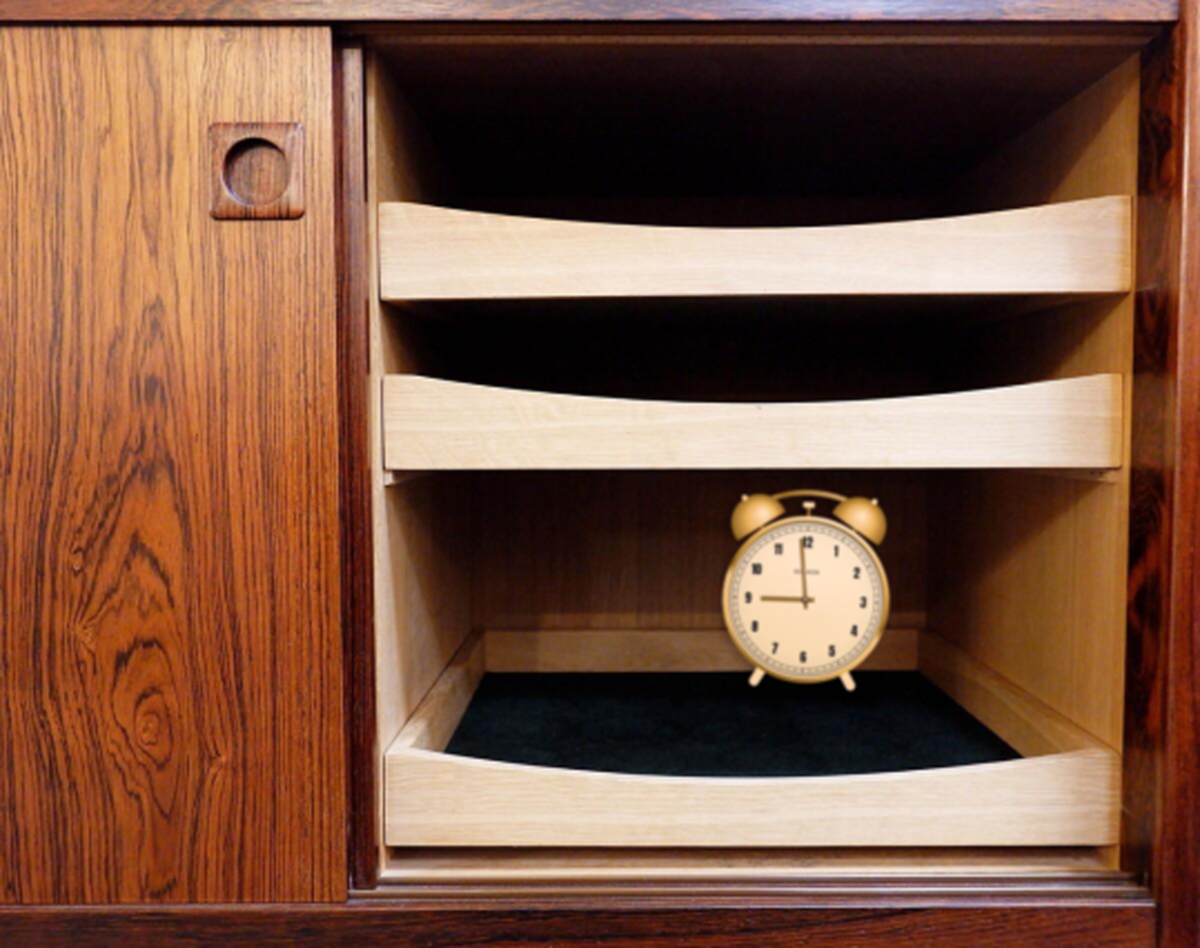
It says 8.59
